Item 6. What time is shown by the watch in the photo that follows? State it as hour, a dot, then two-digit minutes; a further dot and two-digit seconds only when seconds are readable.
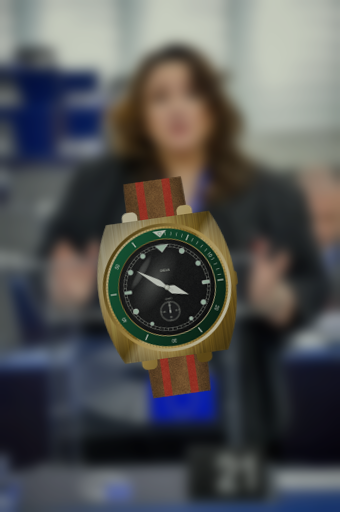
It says 3.51
